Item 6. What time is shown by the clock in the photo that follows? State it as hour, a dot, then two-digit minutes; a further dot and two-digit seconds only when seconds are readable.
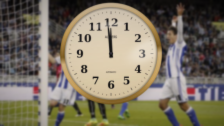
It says 11.59
